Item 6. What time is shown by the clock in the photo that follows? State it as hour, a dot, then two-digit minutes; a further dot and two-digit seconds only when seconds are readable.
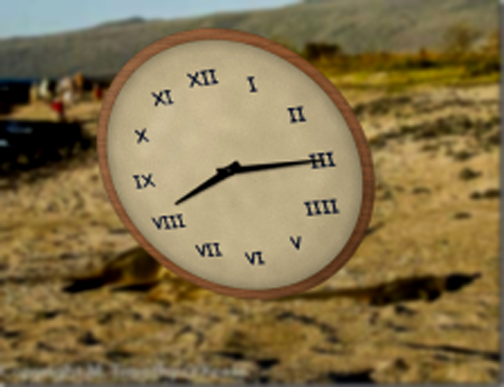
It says 8.15
